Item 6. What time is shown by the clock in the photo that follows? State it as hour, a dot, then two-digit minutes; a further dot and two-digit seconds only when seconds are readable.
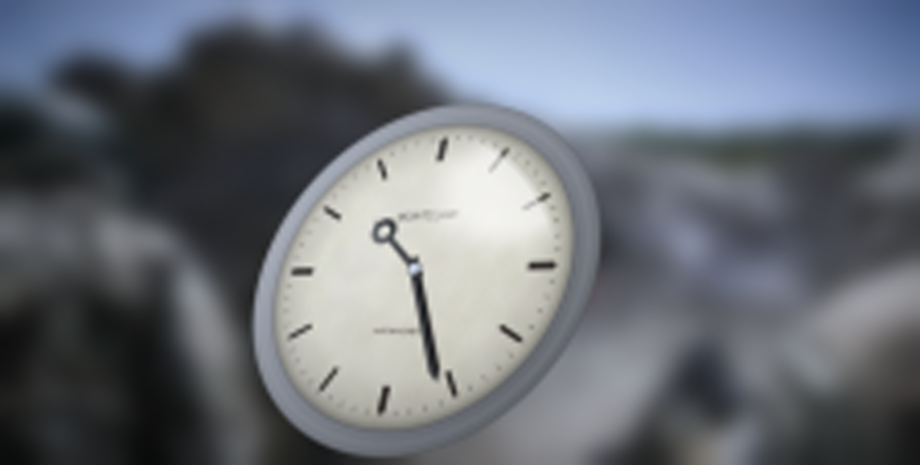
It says 10.26
